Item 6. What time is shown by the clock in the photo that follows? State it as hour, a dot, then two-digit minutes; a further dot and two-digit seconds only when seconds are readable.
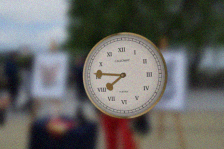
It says 7.46
